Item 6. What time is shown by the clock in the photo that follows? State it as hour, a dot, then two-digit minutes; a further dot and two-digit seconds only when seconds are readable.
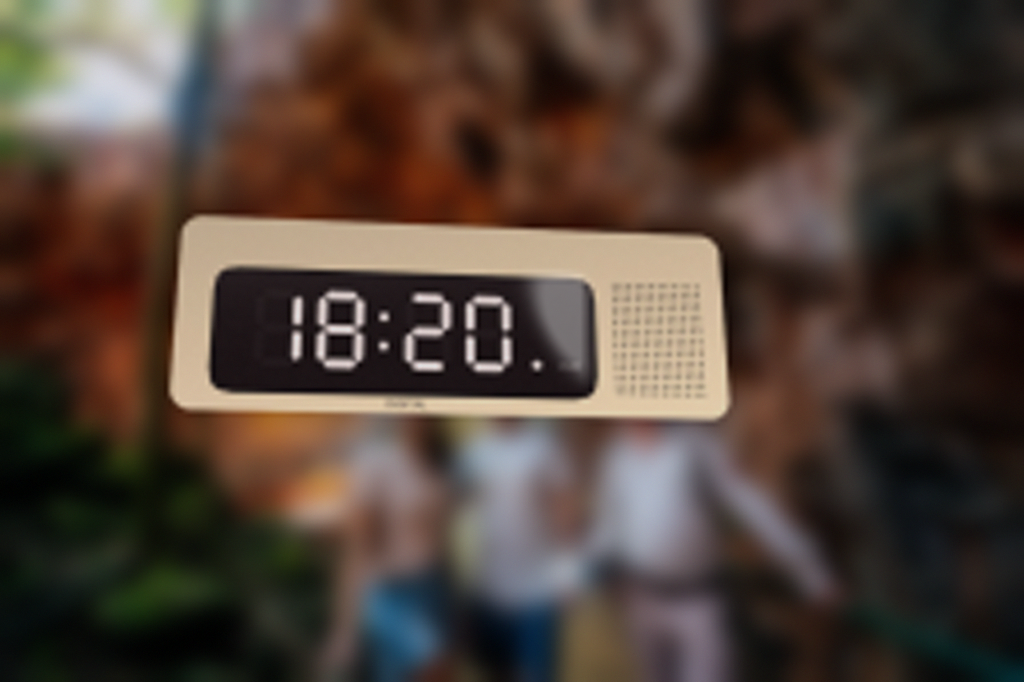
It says 18.20
